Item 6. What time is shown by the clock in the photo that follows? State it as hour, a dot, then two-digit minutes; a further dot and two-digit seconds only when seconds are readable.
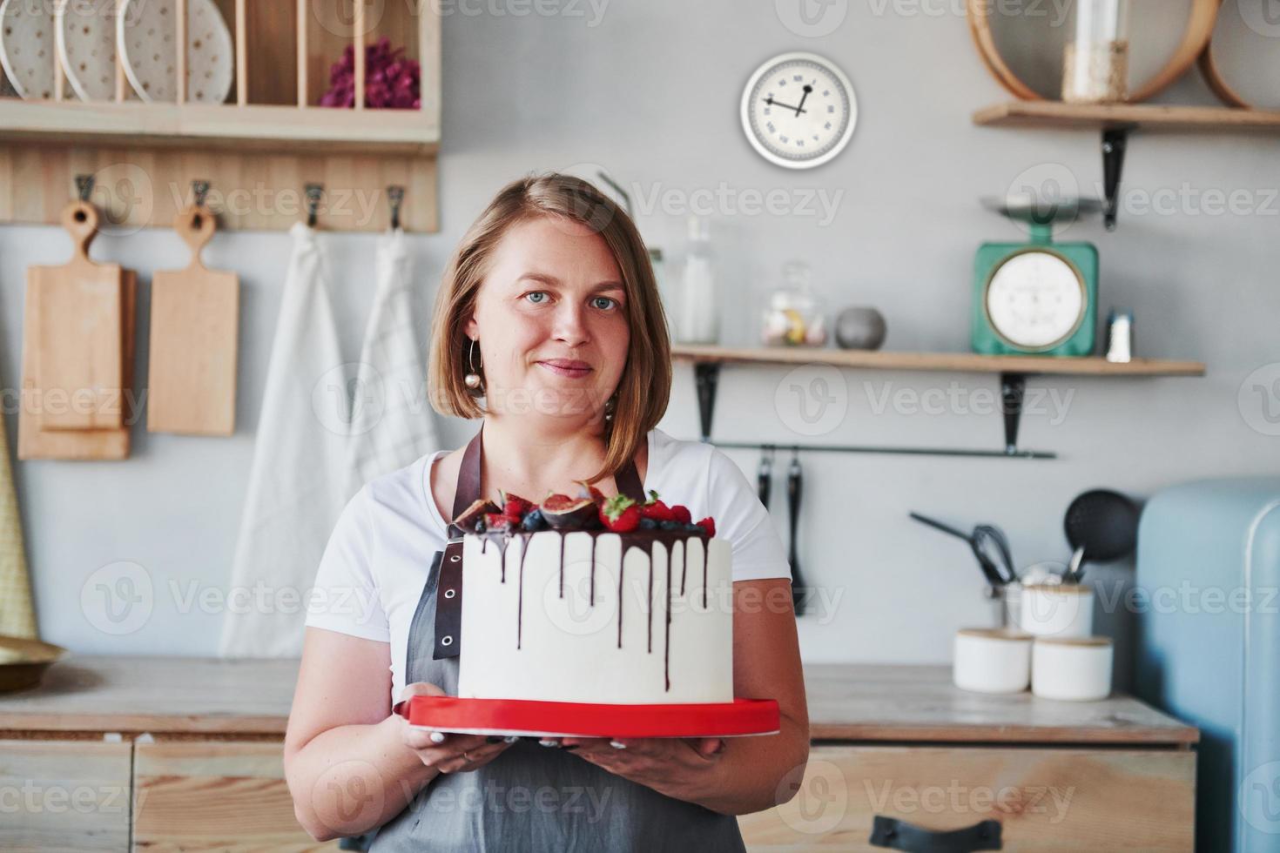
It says 12.48
